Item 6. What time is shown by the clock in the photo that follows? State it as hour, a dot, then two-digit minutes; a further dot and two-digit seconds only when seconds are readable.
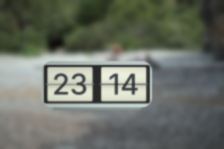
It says 23.14
